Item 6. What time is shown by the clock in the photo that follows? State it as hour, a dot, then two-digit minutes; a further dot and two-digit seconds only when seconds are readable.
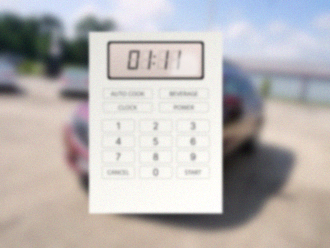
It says 1.11
